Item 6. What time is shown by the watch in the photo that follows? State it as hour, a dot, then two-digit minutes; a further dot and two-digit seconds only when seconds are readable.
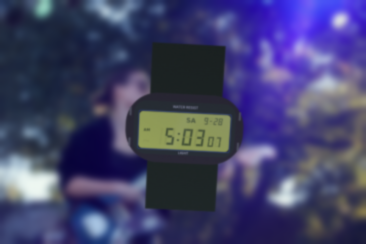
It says 5.03.07
